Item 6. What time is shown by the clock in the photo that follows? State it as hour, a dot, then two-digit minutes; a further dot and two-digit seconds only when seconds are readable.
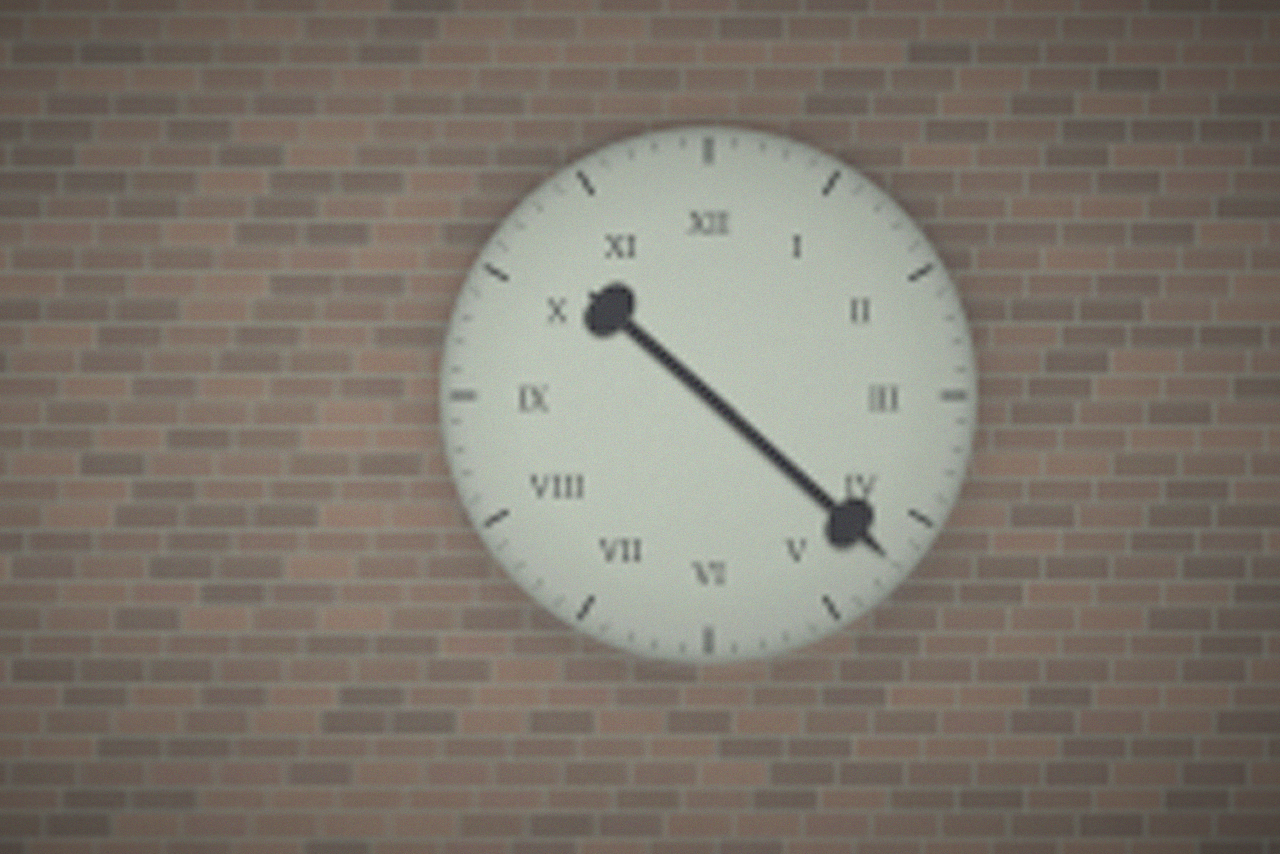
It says 10.22
